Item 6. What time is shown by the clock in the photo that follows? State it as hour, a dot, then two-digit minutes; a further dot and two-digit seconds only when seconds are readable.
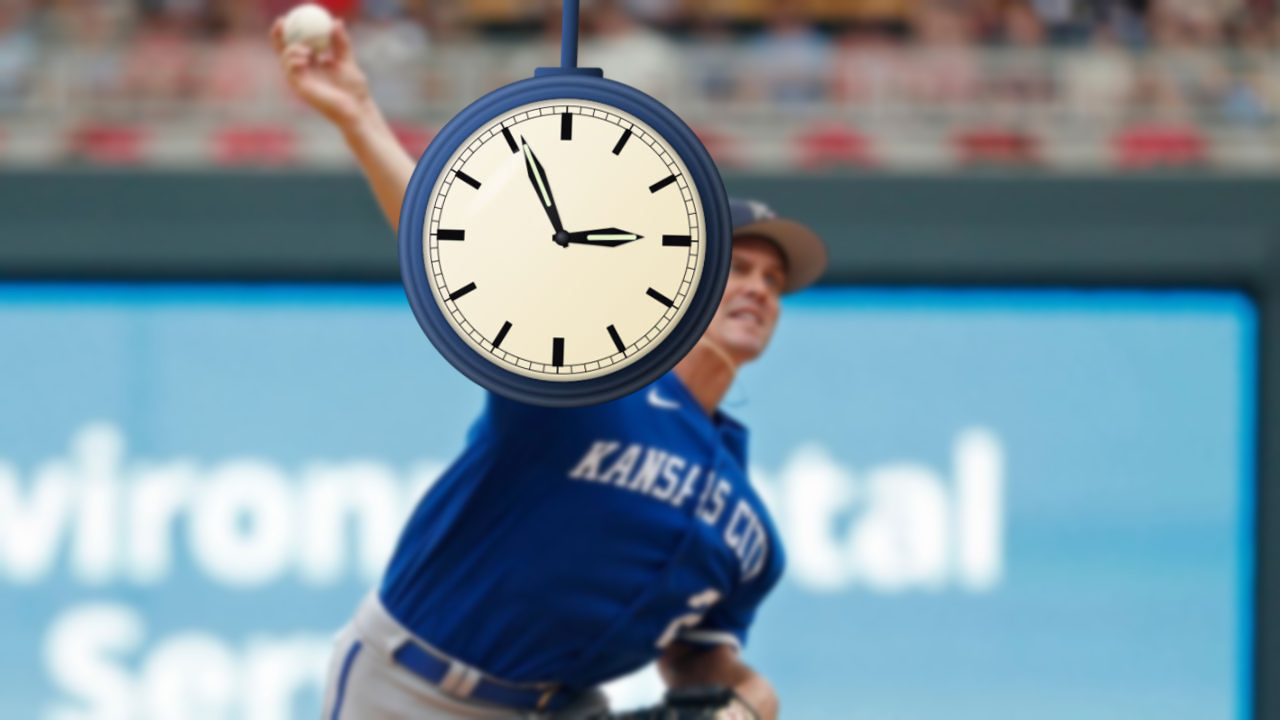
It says 2.56
